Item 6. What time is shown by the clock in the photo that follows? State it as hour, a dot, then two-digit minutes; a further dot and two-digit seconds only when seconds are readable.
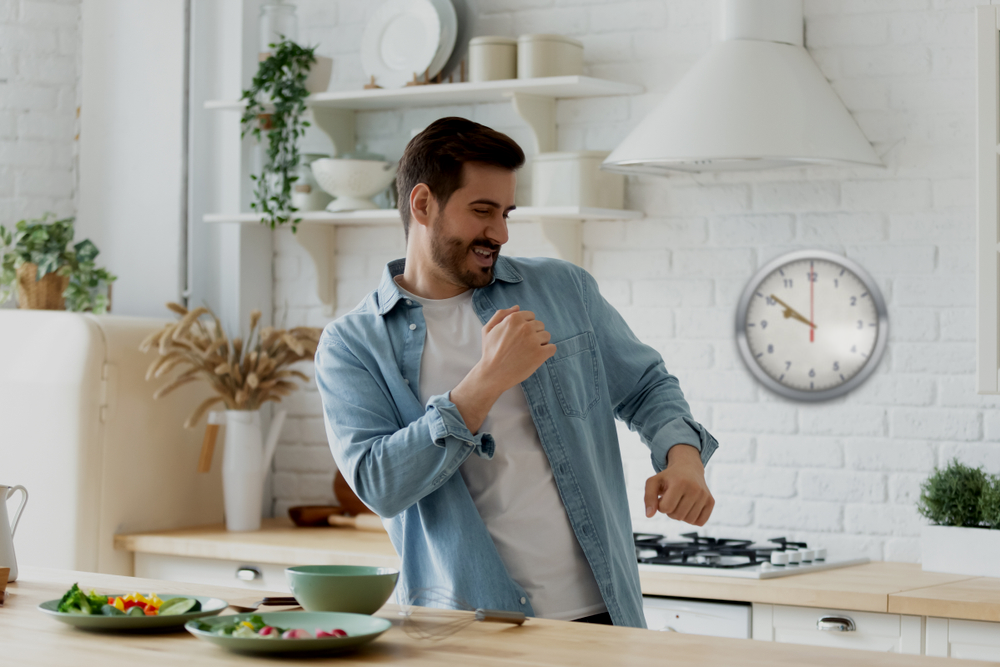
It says 9.51.00
